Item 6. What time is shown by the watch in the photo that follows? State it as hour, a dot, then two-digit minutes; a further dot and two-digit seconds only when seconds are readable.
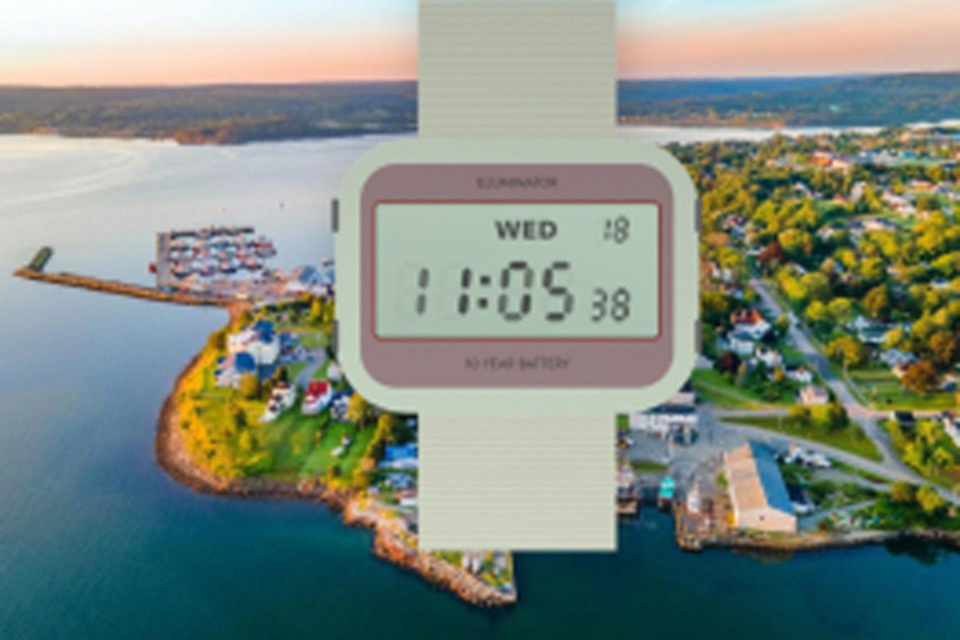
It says 11.05.38
